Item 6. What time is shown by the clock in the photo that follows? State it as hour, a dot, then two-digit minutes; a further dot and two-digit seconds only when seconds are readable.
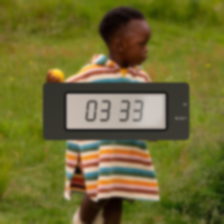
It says 3.33
